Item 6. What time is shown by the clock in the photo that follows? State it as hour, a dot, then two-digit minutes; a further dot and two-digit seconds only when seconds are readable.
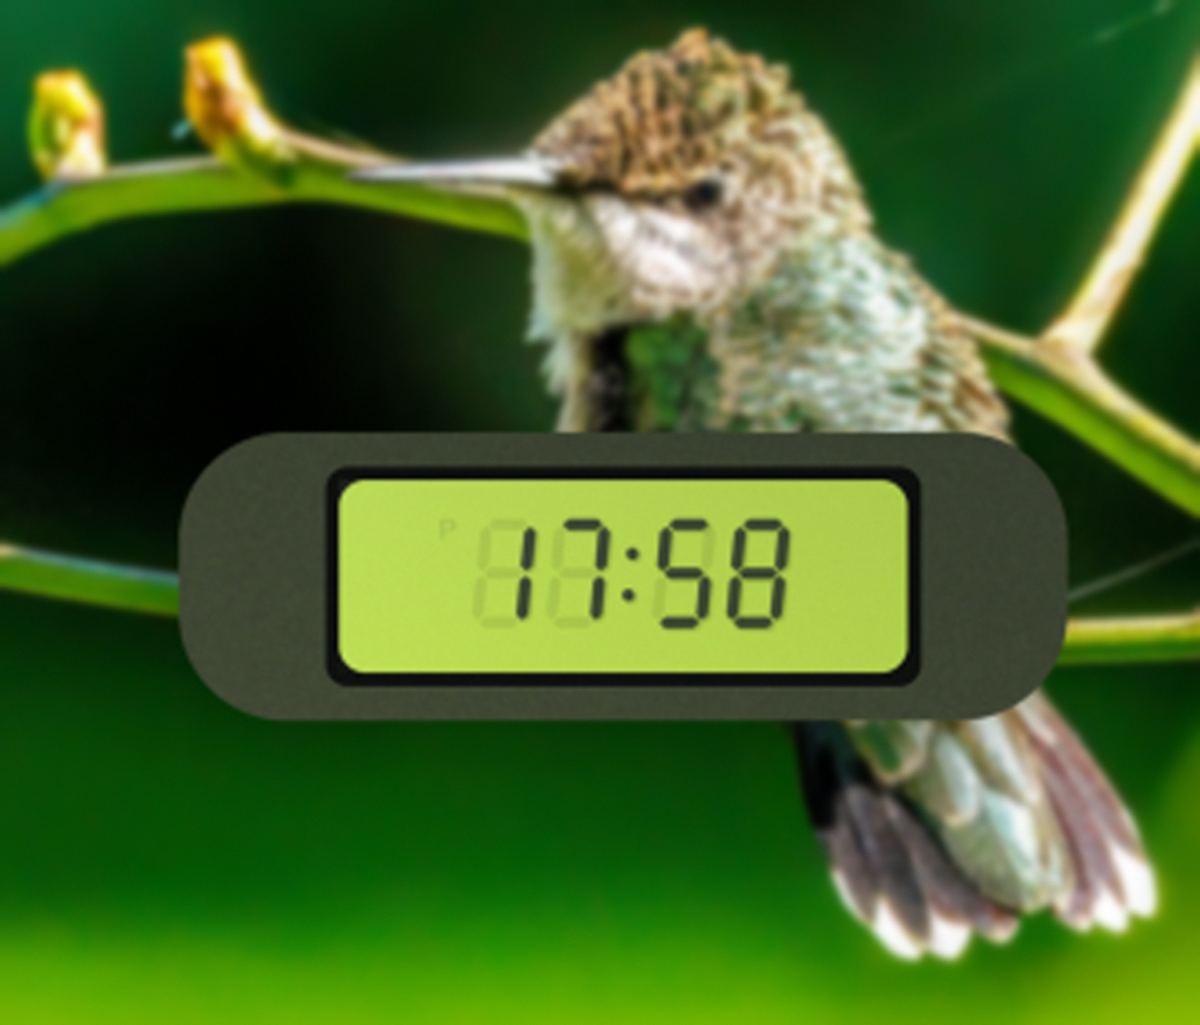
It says 17.58
